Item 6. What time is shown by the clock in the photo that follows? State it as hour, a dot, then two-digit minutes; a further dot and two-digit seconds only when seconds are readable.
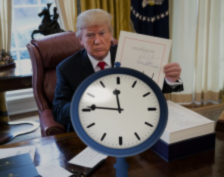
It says 11.46
